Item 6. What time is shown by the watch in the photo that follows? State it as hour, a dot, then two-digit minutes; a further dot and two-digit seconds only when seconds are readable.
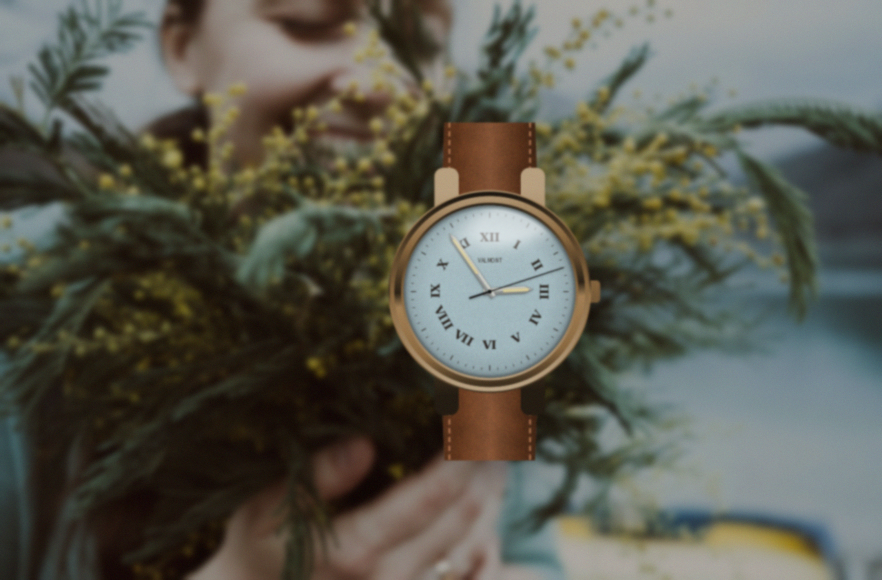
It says 2.54.12
